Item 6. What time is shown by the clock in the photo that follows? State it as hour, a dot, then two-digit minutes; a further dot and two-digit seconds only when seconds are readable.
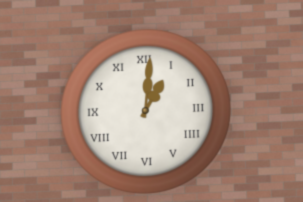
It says 1.01
